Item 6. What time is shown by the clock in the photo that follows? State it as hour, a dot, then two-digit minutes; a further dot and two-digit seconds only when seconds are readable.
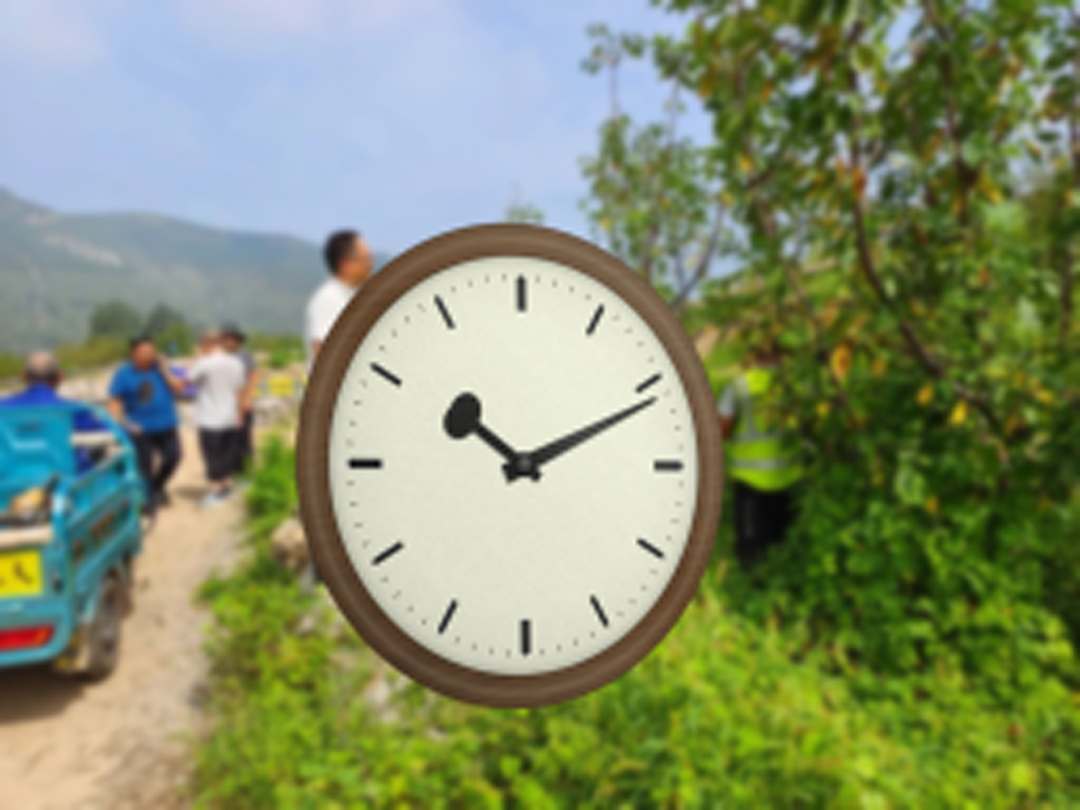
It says 10.11
